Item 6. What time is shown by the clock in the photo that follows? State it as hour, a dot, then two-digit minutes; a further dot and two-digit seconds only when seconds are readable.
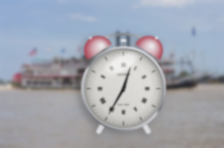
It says 12.35
